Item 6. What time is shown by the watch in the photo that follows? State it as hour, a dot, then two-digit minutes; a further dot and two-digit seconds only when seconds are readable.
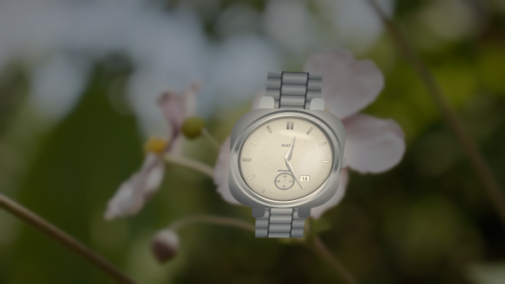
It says 12.25
